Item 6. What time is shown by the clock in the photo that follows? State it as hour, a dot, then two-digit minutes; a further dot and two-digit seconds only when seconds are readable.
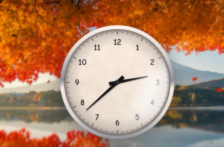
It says 2.38
